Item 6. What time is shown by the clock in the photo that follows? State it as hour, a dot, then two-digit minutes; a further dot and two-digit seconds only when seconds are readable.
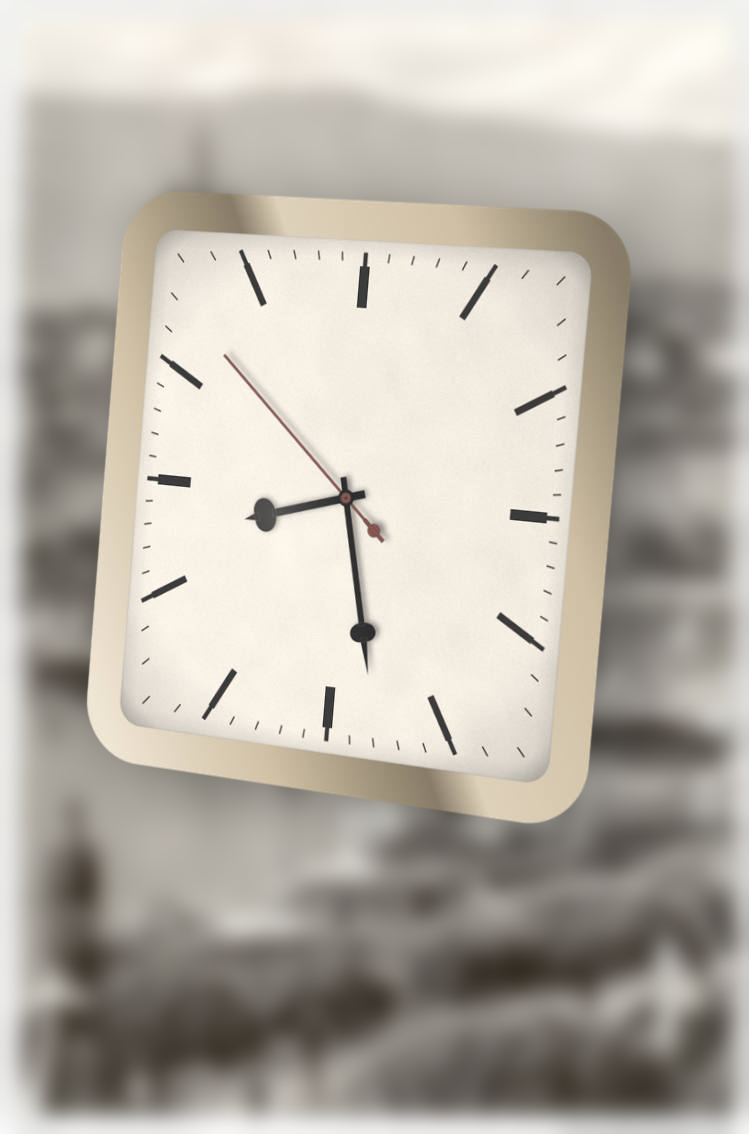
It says 8.27.52
